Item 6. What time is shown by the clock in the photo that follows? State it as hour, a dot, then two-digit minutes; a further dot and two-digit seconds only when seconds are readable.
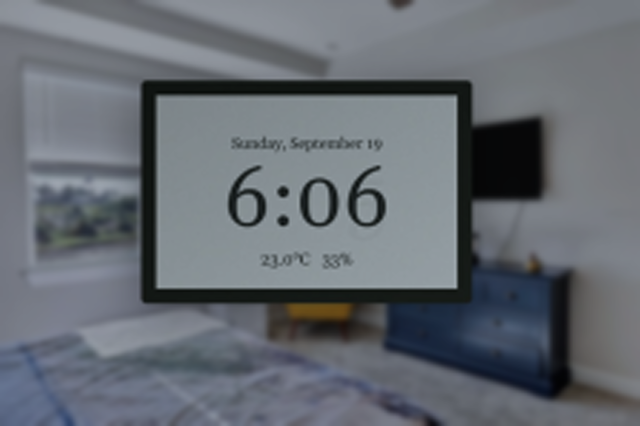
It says 6.06
